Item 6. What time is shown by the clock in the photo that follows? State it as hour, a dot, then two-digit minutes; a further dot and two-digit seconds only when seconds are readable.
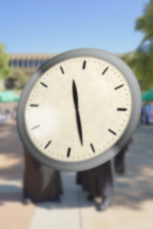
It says 11.27
